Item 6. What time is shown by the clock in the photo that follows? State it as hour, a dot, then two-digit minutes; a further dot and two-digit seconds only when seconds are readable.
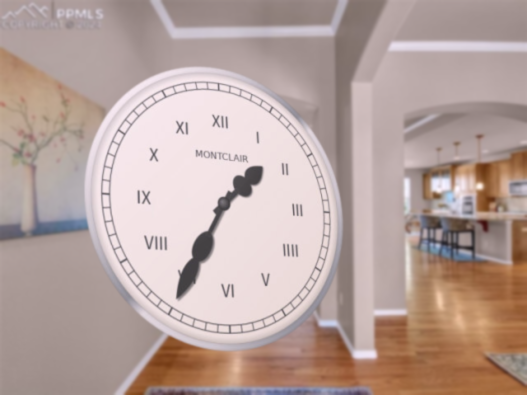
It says 1.35
